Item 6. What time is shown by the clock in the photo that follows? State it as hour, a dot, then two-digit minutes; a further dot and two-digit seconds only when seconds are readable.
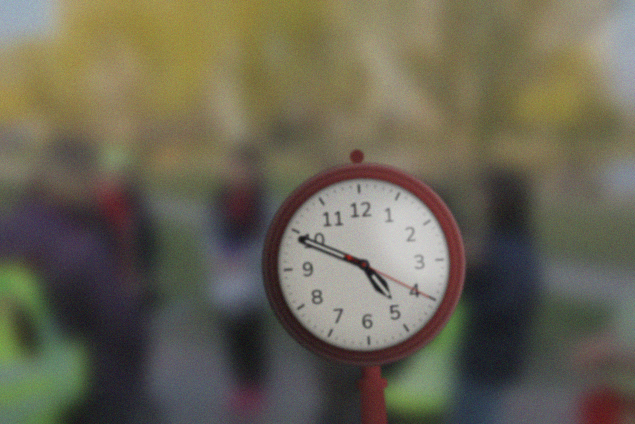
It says 4.49.20
